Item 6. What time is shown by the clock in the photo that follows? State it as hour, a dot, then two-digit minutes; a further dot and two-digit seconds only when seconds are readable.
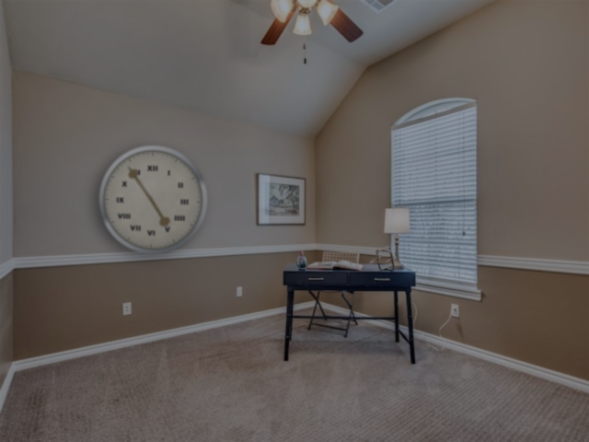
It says 4.54
